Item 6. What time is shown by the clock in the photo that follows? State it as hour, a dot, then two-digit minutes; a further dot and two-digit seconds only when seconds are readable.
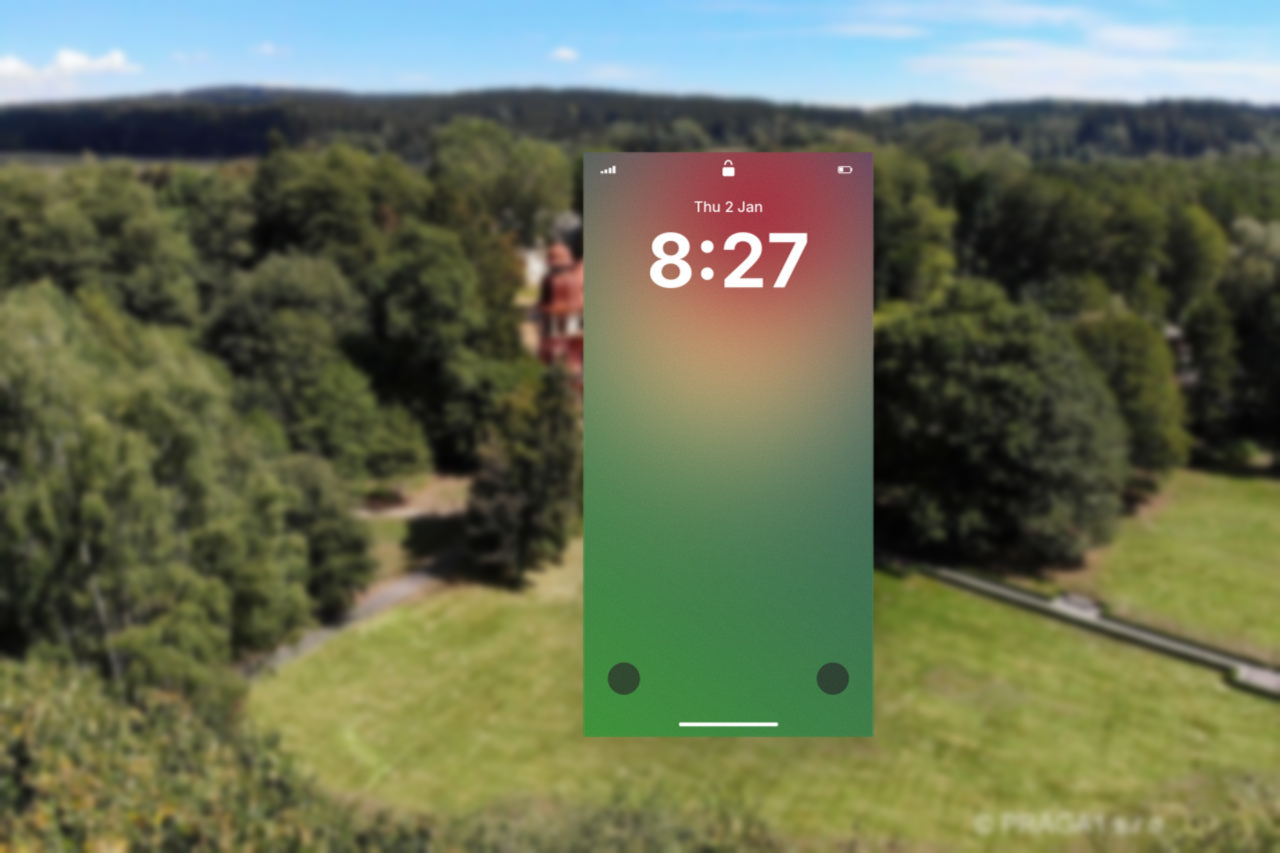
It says 8.27
